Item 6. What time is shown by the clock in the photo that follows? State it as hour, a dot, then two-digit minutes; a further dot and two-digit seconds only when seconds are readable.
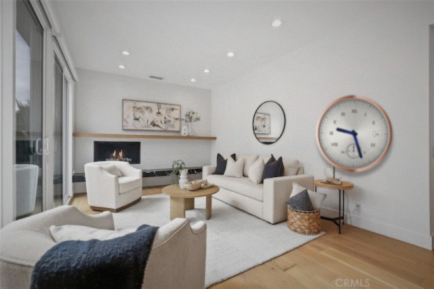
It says 9.27
